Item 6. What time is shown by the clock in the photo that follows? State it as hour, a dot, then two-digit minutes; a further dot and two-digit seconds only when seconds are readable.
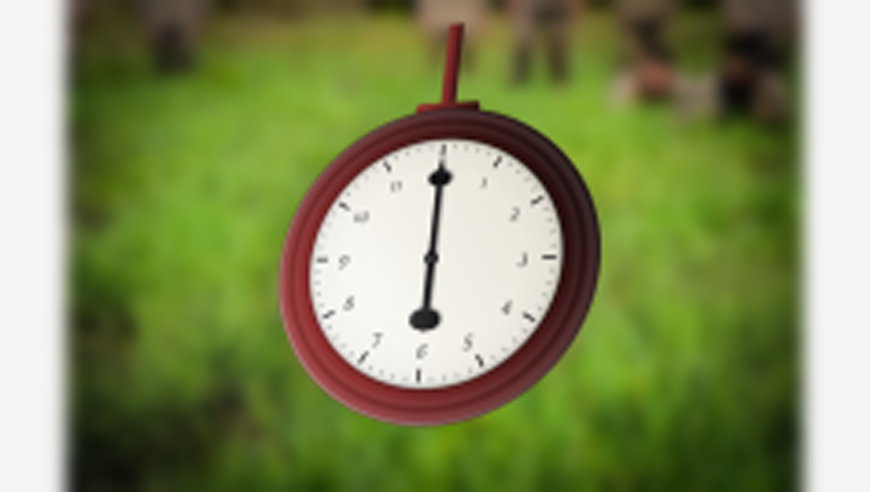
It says 6.00
